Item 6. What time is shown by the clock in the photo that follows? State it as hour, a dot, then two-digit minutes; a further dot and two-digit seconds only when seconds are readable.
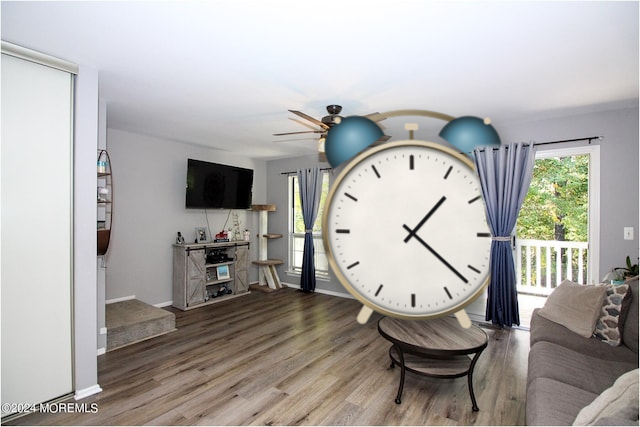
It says 1.22
